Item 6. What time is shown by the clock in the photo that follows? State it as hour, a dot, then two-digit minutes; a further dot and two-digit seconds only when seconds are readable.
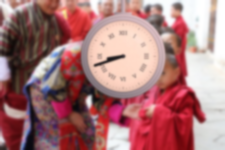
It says 8.42
